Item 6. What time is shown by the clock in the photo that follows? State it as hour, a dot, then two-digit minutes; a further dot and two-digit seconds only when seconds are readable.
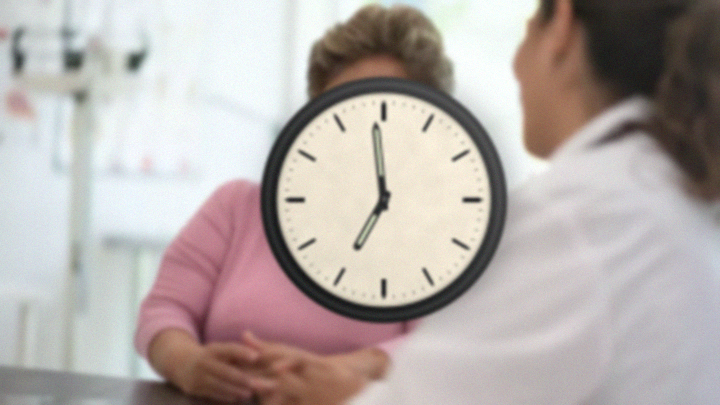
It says 6.59
